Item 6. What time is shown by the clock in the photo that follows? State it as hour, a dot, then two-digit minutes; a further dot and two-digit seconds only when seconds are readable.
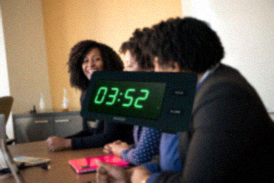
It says 3.52
